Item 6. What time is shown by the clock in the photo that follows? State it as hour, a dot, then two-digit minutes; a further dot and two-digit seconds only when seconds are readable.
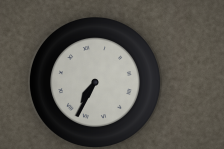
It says 7.37
